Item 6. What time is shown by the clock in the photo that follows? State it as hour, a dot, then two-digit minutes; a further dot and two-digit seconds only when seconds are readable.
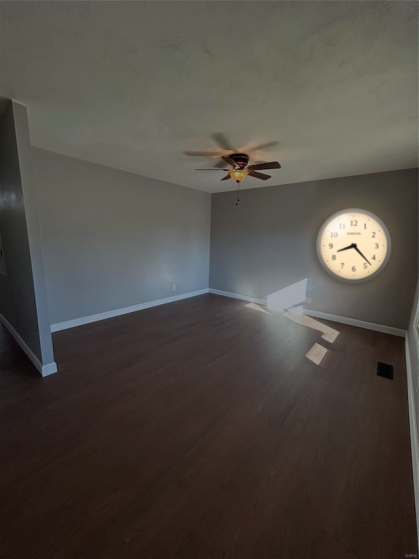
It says 8.23
